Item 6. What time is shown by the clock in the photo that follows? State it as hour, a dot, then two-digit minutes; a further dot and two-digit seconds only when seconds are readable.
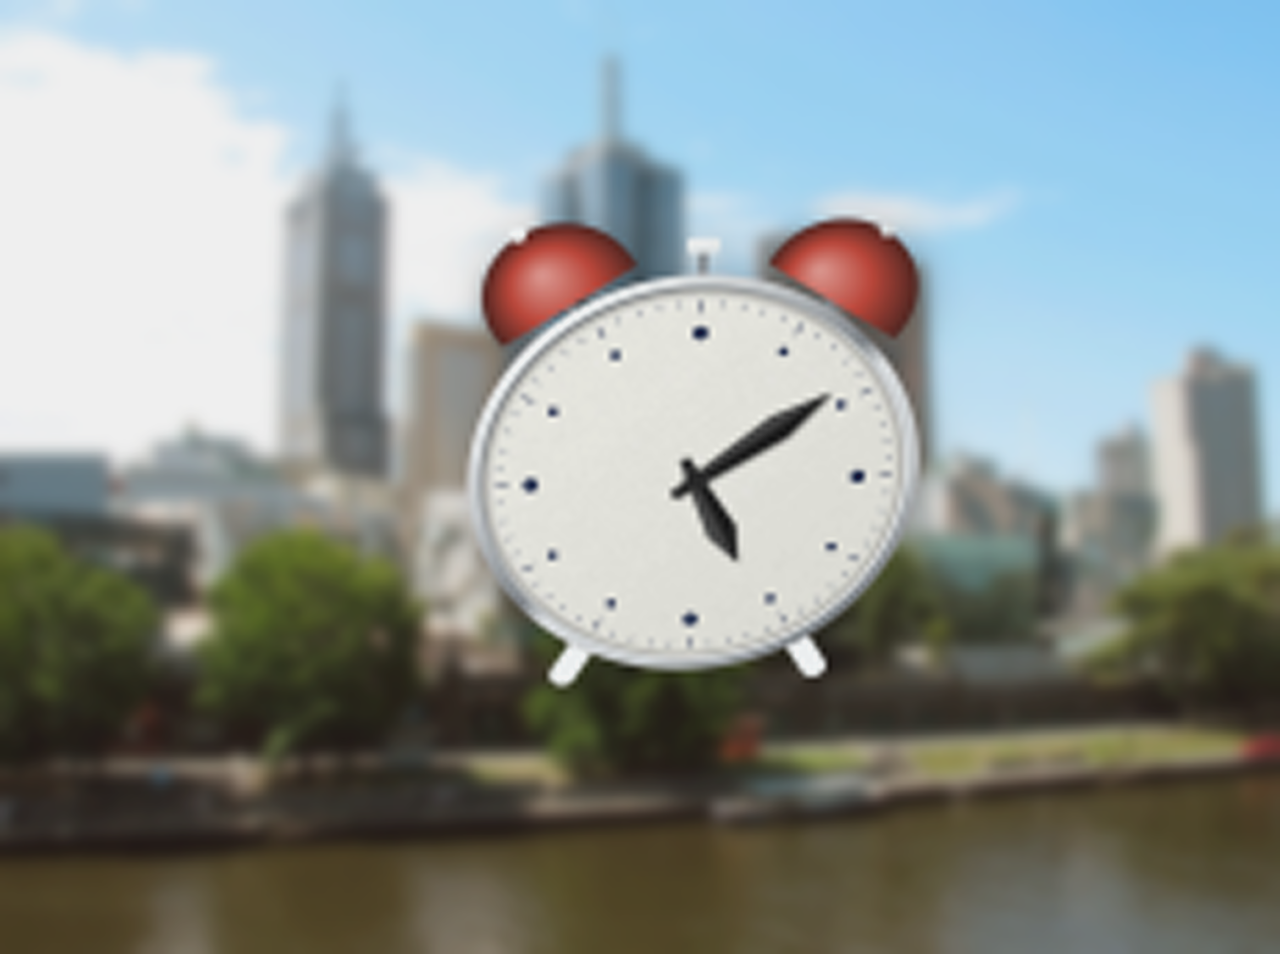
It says 5.09
